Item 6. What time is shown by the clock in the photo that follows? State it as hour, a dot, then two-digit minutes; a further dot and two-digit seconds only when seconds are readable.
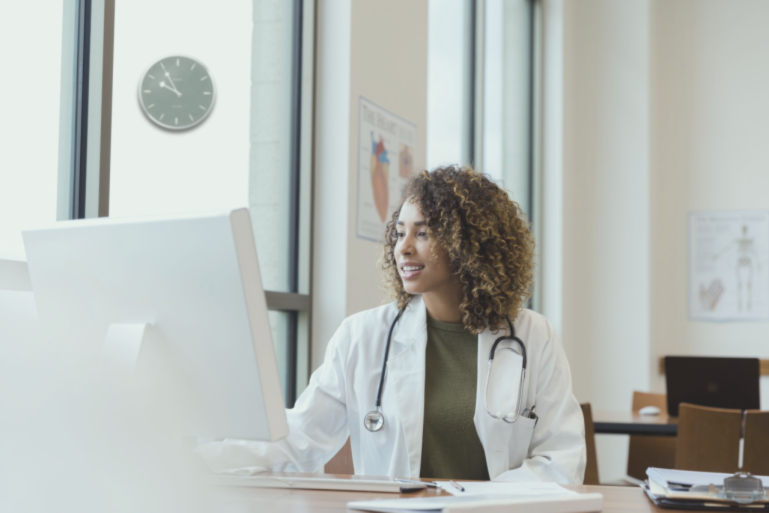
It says 9.55
